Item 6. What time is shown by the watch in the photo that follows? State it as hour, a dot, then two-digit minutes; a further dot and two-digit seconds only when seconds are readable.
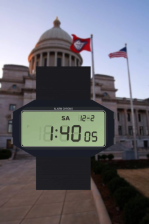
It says 1.40.05
